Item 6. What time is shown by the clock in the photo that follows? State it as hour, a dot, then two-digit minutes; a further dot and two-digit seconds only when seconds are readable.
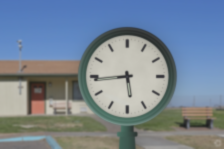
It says 5.44
